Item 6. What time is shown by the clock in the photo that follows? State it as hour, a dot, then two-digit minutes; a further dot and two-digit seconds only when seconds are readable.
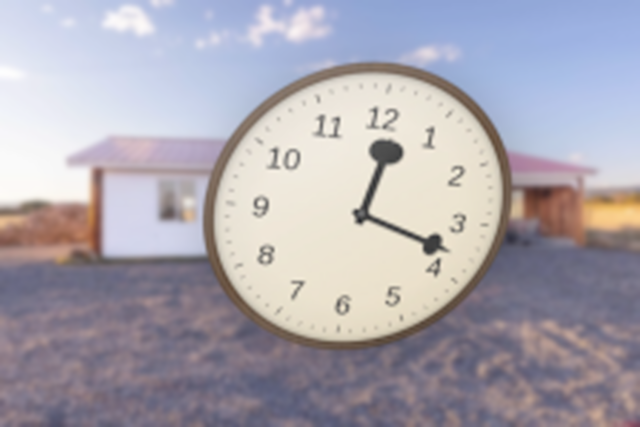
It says 12.18
